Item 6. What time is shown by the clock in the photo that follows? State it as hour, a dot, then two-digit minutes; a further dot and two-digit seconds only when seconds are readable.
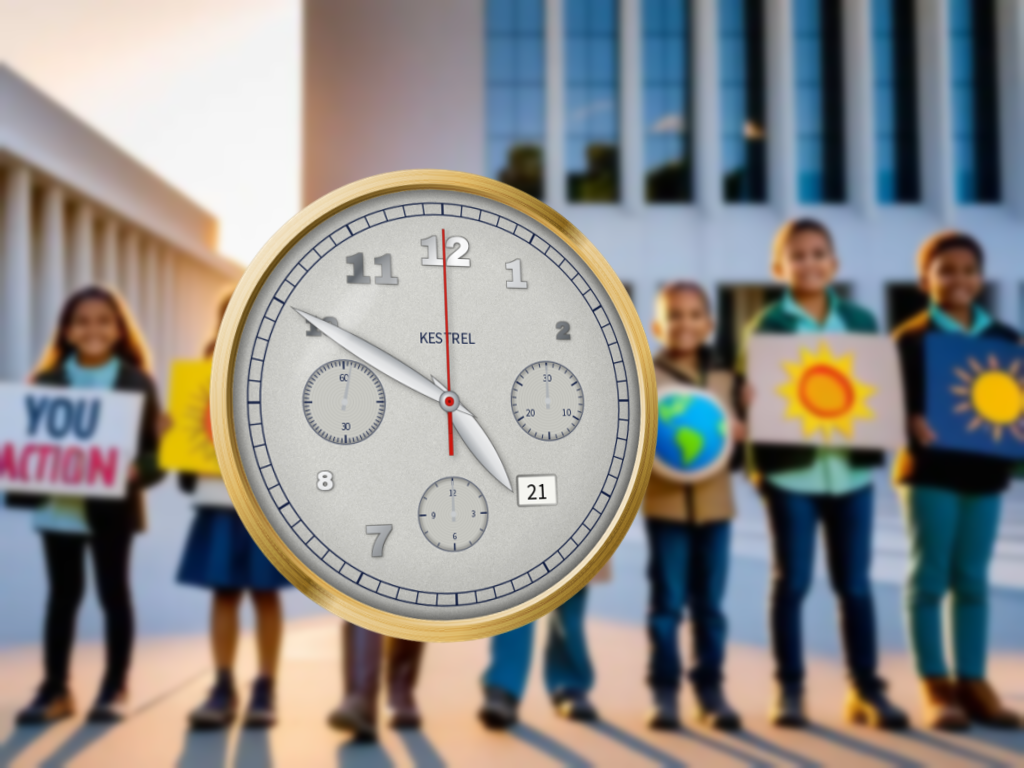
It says 4.50.02
